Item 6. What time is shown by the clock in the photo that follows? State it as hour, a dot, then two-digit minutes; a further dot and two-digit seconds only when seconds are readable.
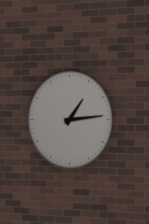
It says 1.14
